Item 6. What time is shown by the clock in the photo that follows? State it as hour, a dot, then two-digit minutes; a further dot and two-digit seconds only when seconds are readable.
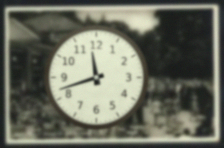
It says 11.42
